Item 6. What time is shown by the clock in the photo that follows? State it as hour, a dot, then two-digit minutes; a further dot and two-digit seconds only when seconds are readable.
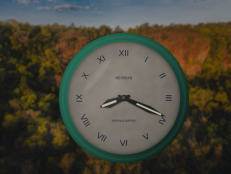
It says 8.19
